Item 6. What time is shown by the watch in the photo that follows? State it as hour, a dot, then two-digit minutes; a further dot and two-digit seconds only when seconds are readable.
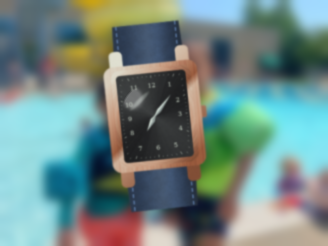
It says 7.07
